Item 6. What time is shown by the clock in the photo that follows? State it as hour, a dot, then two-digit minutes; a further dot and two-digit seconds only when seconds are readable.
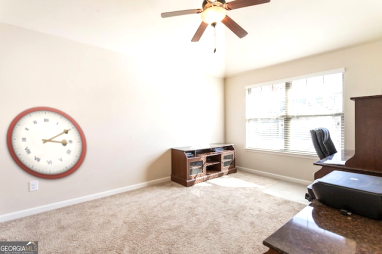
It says 3.10
